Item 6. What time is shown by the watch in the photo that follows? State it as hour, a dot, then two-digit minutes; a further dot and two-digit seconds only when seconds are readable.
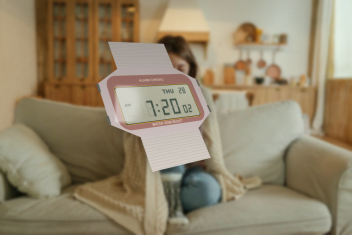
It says 7.20.02
